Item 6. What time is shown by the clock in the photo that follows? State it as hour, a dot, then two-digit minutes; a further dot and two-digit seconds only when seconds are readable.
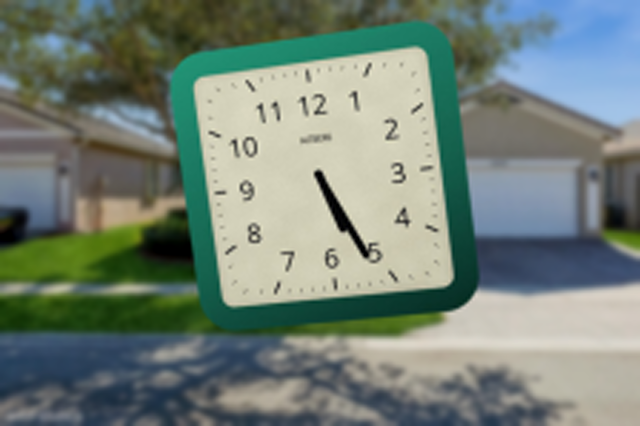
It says 5.26
